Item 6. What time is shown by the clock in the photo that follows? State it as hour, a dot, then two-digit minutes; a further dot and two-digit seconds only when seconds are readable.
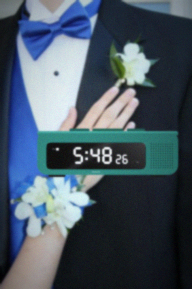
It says 5.48.26
